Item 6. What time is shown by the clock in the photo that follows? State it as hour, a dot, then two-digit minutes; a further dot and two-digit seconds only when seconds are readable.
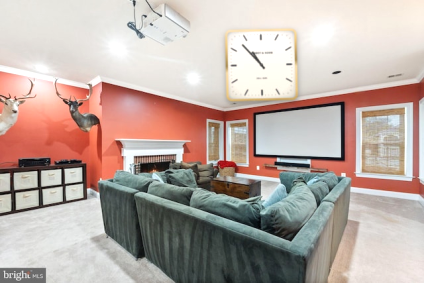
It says 10.53
